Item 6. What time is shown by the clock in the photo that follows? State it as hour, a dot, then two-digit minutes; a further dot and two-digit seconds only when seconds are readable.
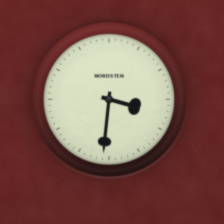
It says 3.31
